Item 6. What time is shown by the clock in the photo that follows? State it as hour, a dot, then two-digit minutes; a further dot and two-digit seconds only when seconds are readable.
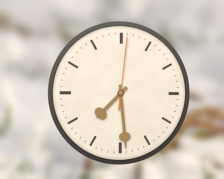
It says 7.29.01
